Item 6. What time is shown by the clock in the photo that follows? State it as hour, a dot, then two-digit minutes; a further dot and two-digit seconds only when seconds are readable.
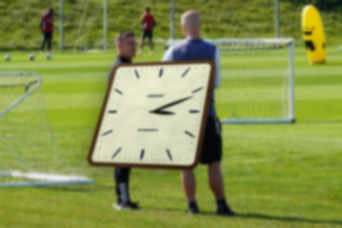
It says 3.11
